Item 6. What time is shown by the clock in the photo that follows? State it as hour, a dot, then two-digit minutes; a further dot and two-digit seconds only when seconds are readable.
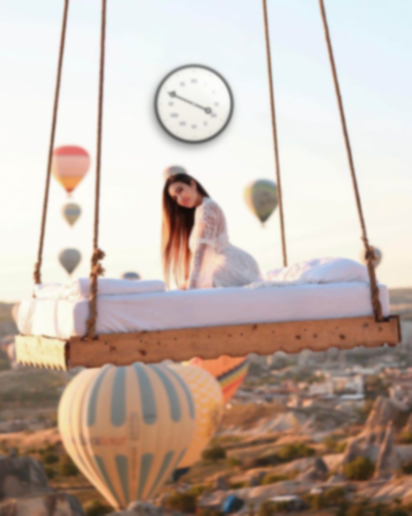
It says 3.49
